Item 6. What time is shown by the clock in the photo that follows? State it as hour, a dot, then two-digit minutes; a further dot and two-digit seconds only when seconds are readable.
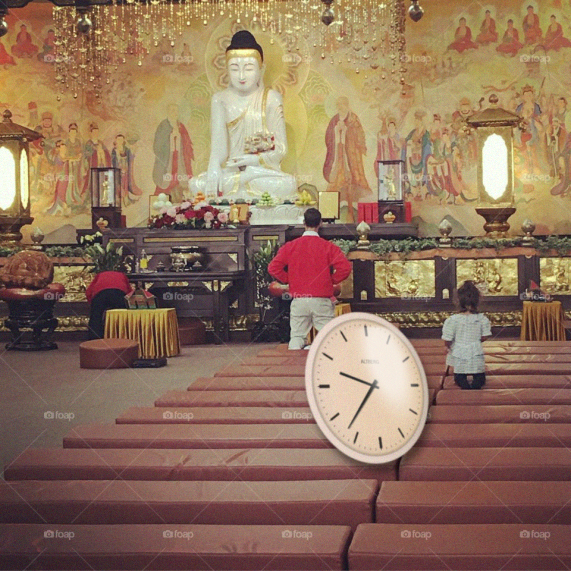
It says 9.37
